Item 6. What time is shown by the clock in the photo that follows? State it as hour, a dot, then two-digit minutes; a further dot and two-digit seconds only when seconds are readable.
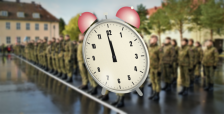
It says 11.59
